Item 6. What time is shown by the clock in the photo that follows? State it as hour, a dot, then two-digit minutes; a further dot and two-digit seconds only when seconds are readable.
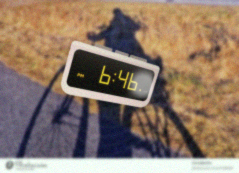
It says 6.46
